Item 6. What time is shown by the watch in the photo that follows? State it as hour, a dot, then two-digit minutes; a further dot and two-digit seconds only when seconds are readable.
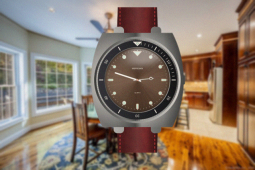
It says 2.48
